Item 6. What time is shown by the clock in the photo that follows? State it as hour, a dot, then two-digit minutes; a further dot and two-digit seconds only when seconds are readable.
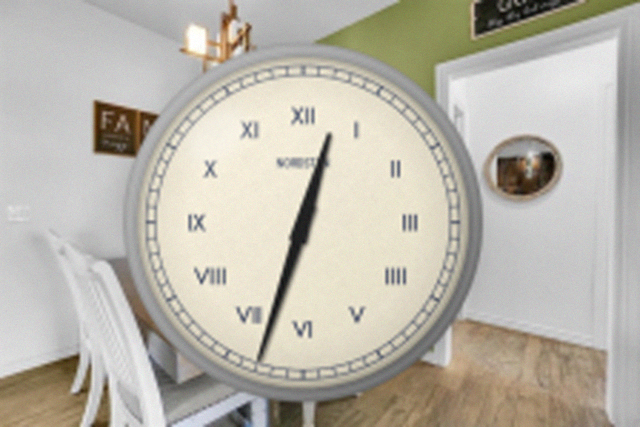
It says 12.33
